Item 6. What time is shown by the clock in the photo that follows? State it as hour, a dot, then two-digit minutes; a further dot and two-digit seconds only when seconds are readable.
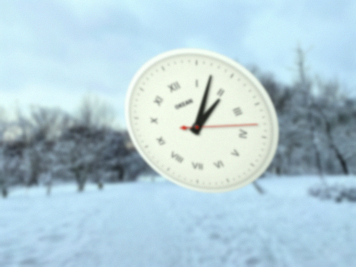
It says 2.07.18
